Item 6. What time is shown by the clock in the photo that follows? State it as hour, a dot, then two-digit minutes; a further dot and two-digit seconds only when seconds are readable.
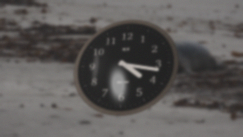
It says 4.17
